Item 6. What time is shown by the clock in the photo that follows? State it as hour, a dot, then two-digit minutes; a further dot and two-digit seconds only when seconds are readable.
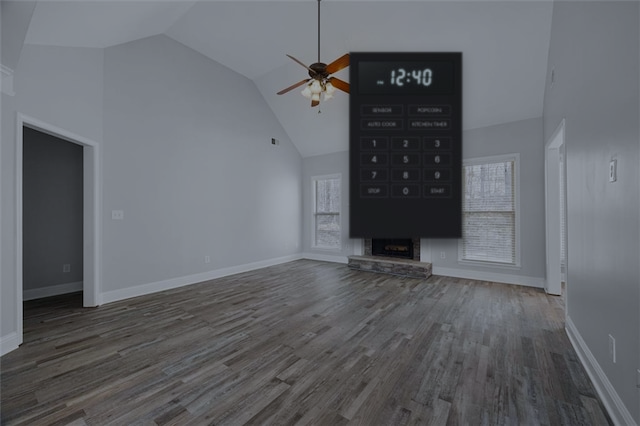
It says 12.40
